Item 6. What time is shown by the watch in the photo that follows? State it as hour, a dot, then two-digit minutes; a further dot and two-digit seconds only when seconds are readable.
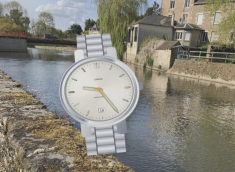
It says 9.25
